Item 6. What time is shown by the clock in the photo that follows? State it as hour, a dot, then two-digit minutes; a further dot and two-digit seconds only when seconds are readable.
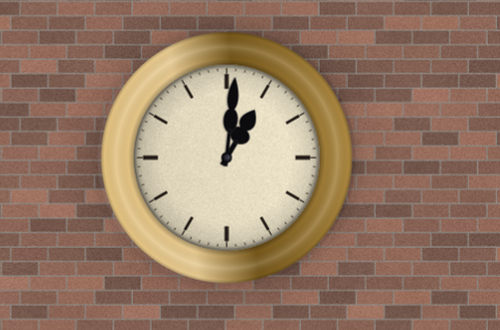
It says 1.01
